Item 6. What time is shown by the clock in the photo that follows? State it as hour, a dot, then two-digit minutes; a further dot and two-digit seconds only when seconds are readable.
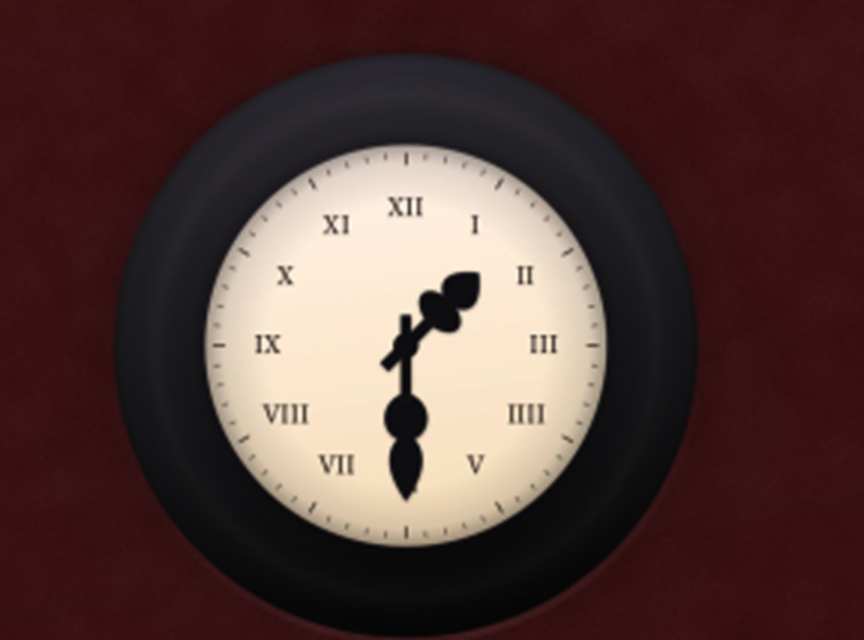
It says 1.30
